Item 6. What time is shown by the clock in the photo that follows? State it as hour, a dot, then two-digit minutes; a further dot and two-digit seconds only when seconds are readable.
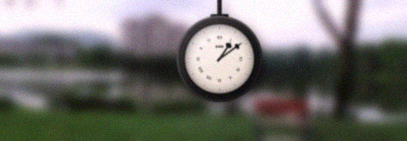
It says 1.09
